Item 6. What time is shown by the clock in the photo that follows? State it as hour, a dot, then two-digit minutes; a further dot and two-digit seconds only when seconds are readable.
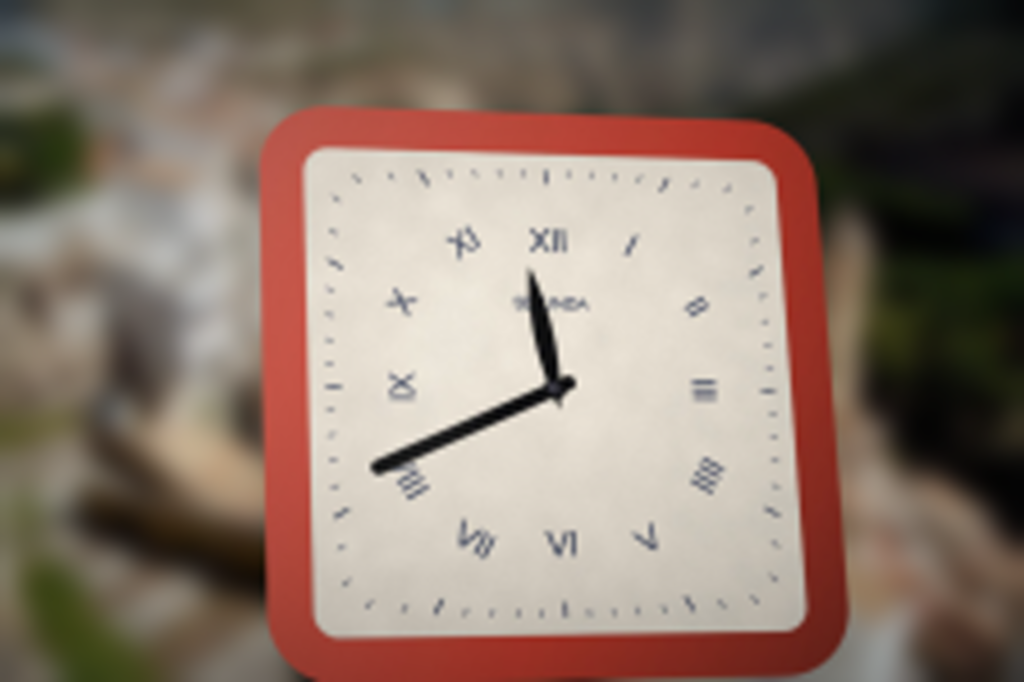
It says 11.41
